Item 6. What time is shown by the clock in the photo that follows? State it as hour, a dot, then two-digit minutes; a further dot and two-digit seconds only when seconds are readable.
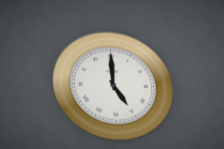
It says 5.00
